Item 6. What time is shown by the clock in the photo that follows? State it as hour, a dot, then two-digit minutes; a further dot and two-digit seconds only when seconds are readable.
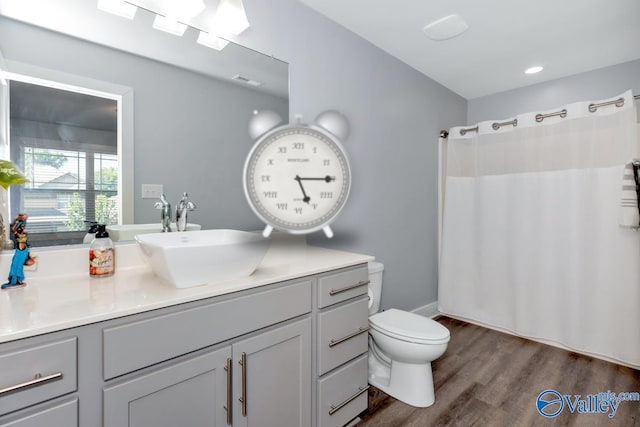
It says 5.15
